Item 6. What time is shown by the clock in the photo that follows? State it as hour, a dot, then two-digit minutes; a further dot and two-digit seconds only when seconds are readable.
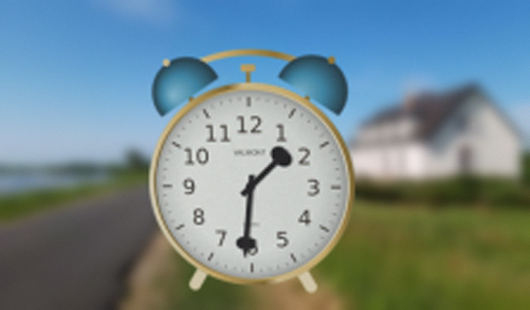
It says 1.31
